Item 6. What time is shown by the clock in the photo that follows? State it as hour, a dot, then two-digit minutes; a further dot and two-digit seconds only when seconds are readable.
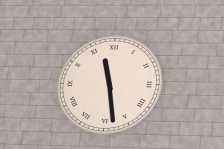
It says 11.28
